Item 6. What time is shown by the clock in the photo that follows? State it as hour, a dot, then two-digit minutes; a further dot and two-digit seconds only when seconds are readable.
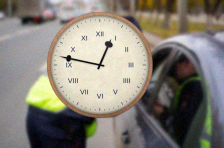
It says 12.47
